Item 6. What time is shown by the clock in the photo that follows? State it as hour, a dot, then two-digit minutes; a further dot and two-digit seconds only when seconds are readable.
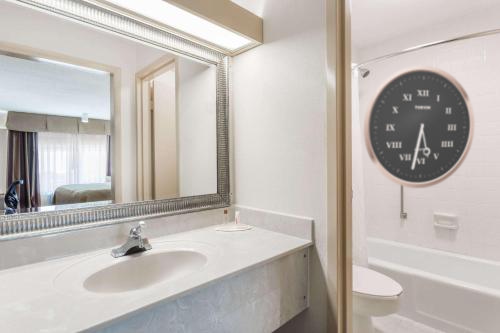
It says 5.32
